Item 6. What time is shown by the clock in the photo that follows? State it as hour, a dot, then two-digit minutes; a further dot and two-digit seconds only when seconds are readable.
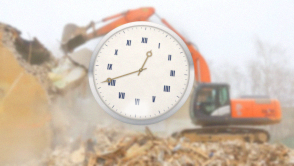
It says 12.41
